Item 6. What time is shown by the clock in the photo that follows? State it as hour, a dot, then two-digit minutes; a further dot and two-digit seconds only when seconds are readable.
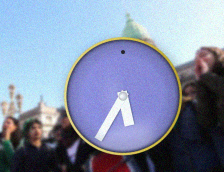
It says 5.35
